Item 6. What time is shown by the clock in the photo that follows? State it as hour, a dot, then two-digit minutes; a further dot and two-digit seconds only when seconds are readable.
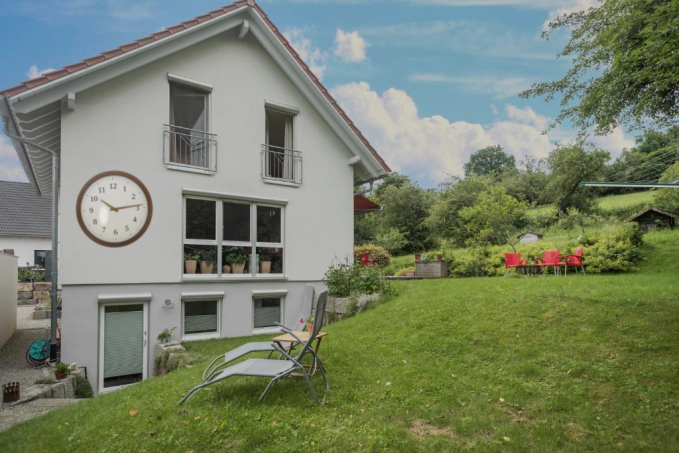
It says 10.14
